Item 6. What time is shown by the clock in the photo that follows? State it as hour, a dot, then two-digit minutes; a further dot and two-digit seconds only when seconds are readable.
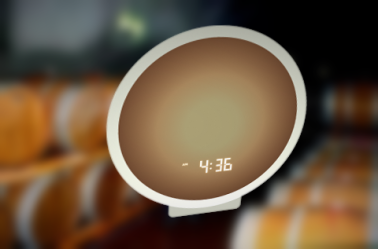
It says 4.36
